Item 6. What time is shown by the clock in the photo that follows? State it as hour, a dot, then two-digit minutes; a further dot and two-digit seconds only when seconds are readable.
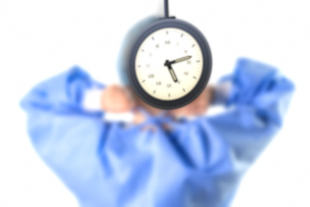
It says 5.13
